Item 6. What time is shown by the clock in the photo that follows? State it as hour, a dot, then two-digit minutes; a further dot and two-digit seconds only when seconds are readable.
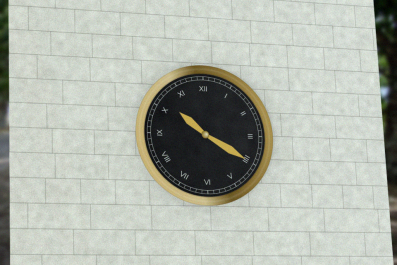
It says 10.20
